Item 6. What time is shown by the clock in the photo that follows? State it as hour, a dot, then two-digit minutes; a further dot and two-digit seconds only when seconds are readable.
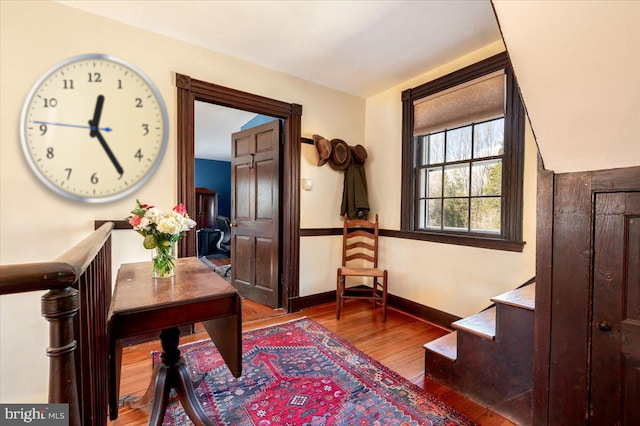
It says 12.24.46
